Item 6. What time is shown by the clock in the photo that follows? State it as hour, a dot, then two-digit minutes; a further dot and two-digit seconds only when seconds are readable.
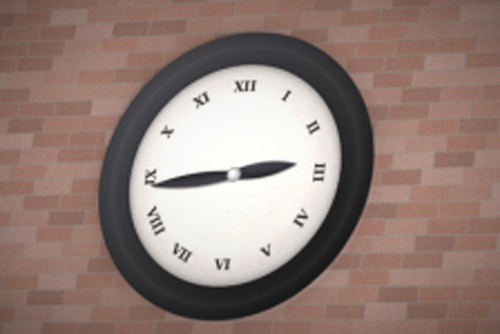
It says 2.44
